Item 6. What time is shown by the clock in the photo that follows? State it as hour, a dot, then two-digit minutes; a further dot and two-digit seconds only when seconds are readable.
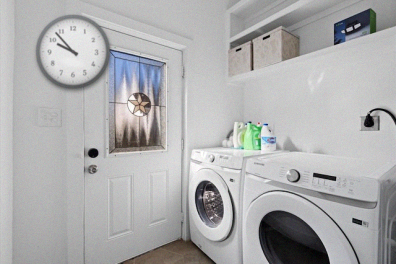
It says 9.53
